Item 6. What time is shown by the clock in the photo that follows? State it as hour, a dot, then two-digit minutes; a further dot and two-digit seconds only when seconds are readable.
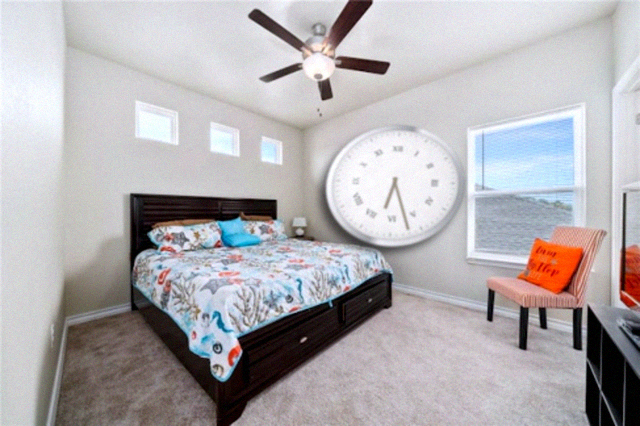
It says 6.27
